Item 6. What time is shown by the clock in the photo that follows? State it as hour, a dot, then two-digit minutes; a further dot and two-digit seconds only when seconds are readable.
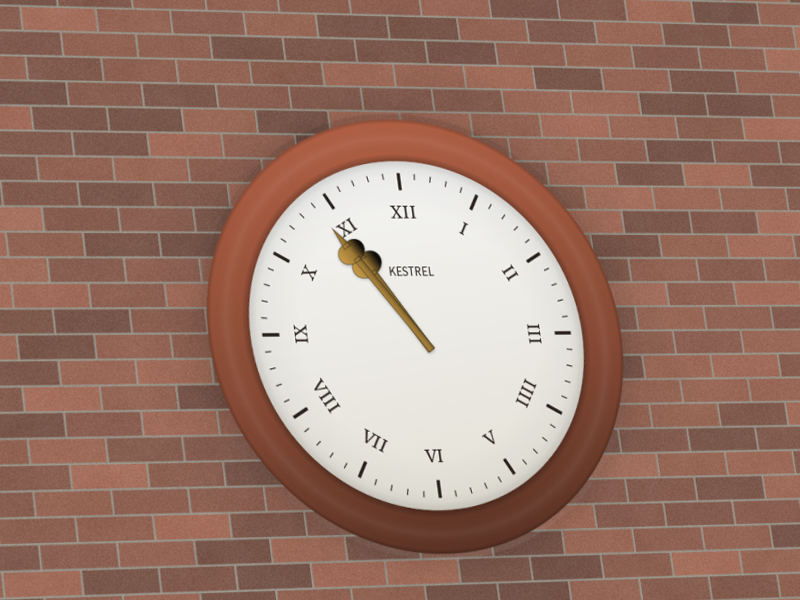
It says 10.54
